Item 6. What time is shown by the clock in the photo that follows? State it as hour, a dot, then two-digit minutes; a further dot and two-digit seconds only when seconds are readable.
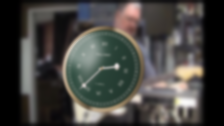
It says 2.37
